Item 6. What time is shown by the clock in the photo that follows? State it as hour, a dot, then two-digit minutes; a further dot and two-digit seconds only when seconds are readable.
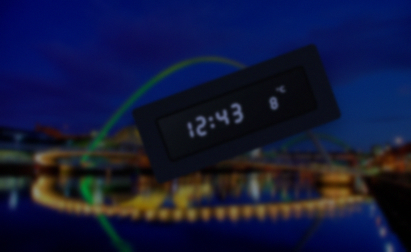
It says 12.43
